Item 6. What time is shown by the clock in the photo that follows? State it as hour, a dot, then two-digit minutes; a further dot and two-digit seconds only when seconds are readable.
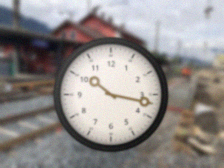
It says 10.17
